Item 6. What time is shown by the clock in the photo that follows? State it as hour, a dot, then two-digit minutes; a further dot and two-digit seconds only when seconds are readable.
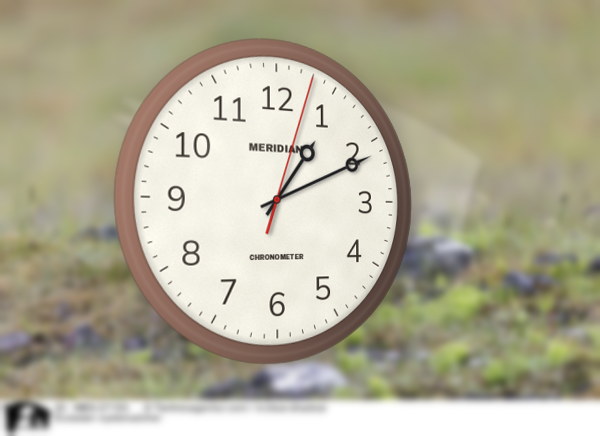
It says 1.11.03
